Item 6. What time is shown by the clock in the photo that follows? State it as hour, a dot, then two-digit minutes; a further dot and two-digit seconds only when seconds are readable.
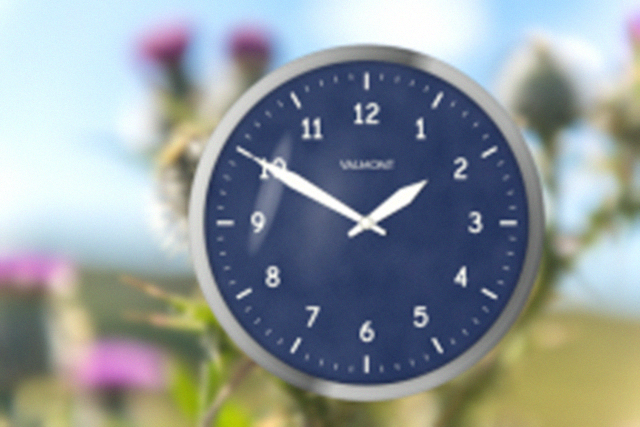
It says 1.50
